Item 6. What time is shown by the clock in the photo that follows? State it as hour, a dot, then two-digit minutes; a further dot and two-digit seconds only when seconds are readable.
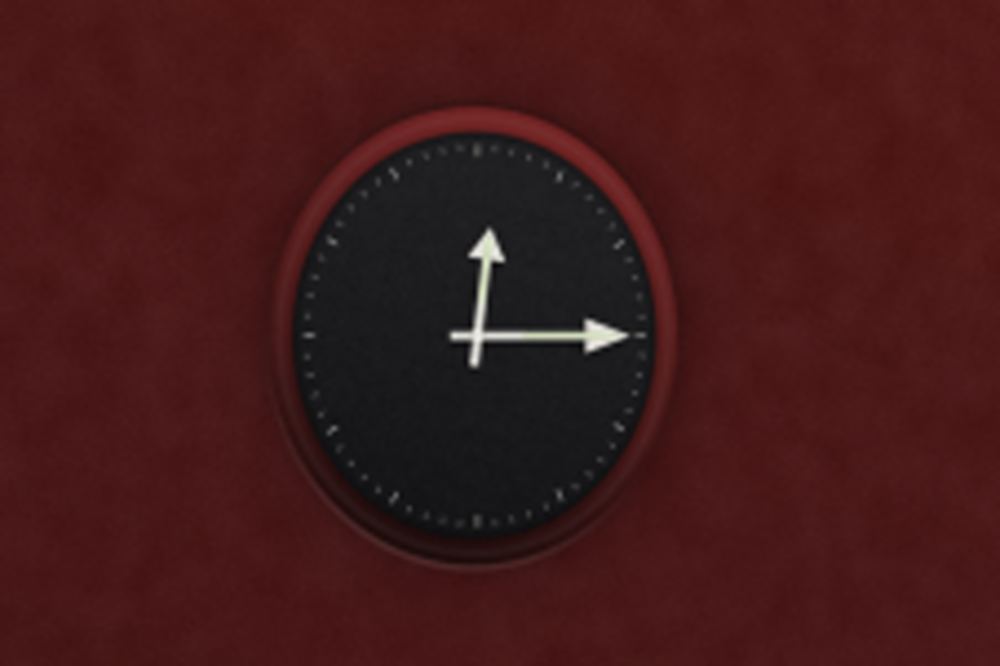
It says 12.15
